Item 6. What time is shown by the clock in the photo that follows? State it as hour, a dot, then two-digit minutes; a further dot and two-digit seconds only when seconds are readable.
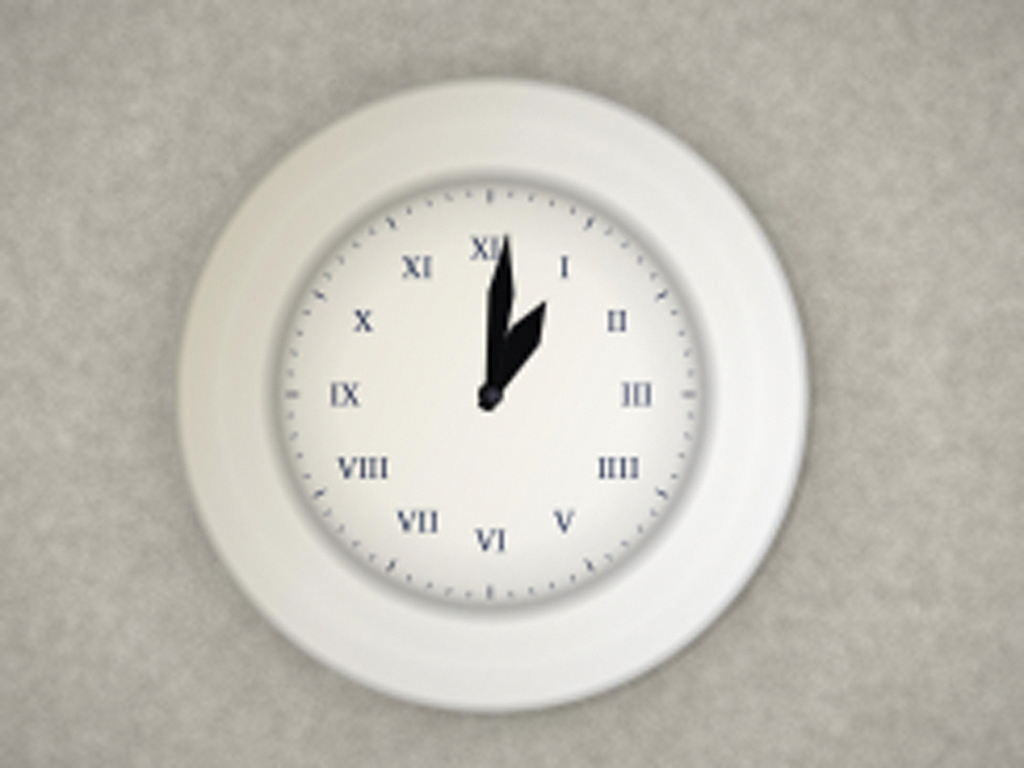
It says 1.01
